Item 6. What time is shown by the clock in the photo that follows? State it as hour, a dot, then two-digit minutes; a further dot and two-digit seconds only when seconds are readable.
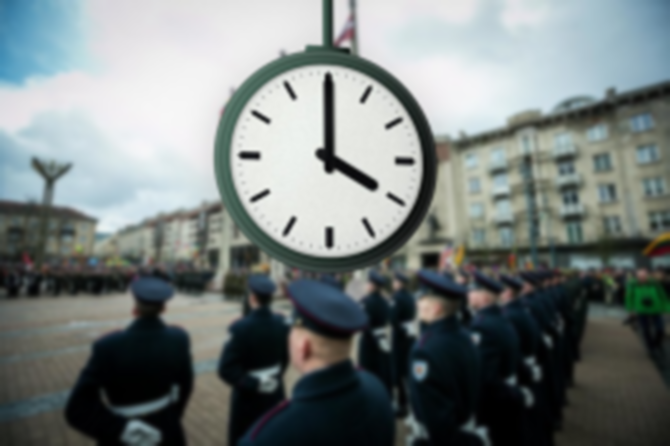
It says 4.00
